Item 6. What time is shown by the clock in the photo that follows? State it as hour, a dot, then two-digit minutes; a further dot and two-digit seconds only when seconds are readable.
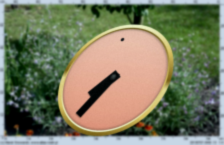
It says 7.36
